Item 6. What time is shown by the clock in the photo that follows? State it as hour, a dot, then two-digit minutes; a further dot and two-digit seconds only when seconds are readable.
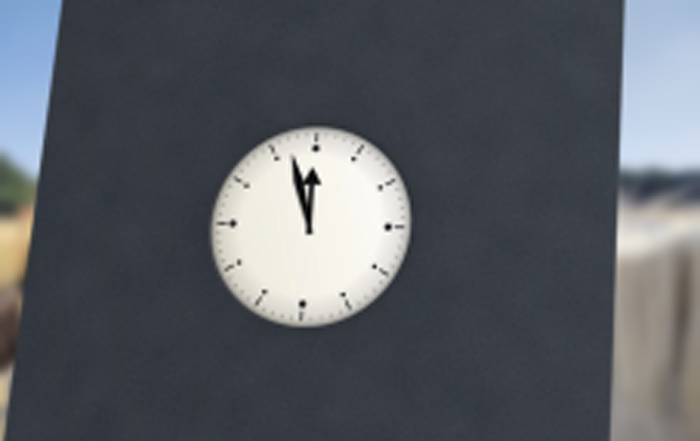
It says 11.57
